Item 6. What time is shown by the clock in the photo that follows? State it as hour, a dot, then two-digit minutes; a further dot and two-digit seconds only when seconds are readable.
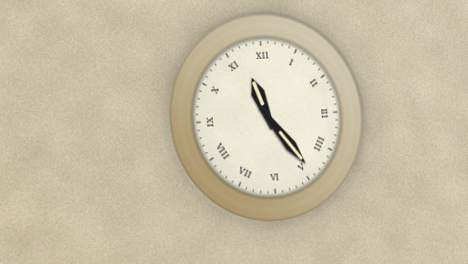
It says 11.24
